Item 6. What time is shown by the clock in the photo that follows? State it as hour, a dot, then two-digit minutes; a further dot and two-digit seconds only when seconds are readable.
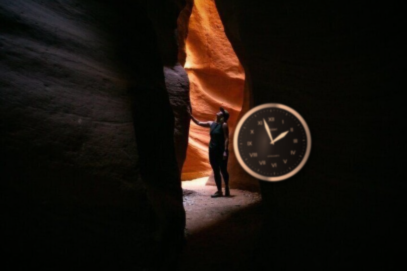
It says 1.57
